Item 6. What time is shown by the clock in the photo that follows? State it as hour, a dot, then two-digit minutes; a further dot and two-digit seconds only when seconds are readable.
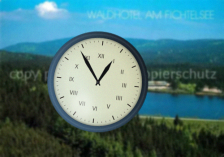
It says 12.54
